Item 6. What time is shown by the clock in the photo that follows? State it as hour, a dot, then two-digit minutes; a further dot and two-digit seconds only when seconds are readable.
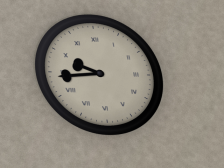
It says 9.44
